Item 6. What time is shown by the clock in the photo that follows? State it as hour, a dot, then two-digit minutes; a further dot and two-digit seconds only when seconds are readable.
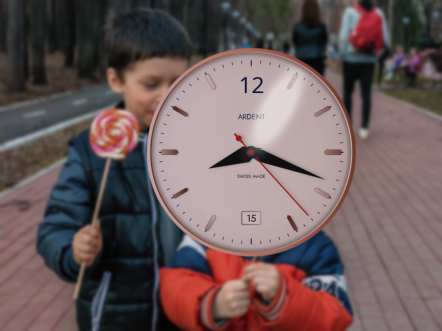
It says 8.18.23
